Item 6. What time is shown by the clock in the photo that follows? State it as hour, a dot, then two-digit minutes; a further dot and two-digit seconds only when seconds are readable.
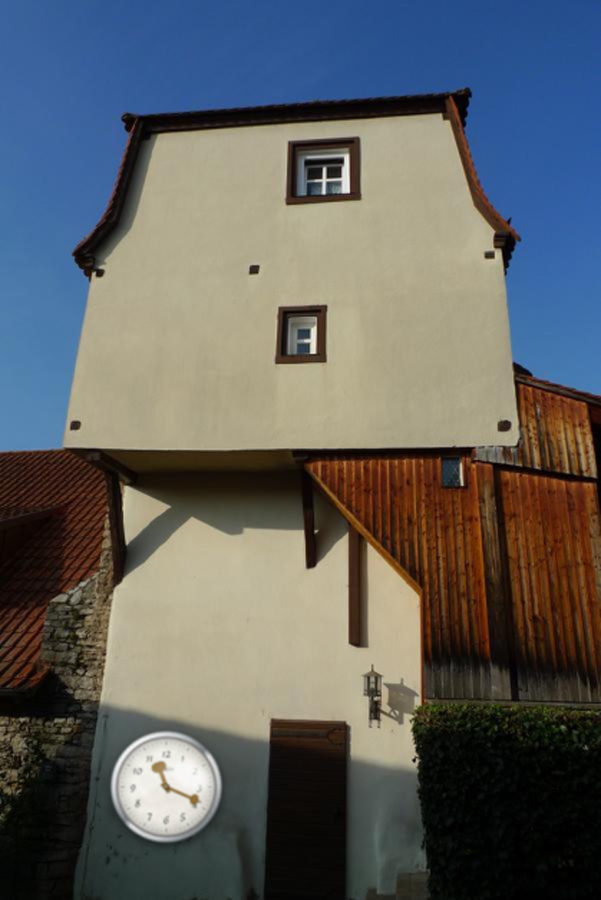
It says 11.19
